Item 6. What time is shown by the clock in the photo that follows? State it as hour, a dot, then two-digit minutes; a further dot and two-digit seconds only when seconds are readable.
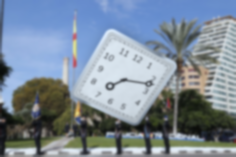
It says 7.12
